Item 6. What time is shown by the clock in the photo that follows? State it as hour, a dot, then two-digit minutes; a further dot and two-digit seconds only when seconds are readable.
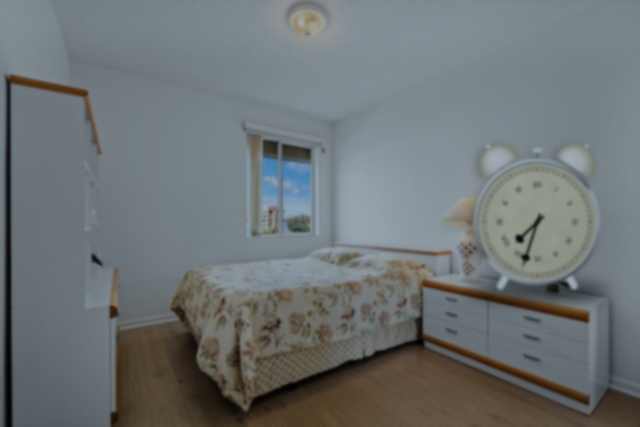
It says 7.33
